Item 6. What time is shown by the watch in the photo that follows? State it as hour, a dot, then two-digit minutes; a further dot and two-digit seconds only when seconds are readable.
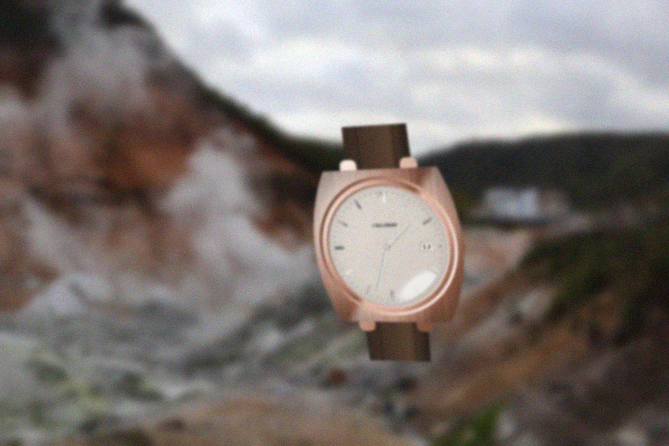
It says 1.33
